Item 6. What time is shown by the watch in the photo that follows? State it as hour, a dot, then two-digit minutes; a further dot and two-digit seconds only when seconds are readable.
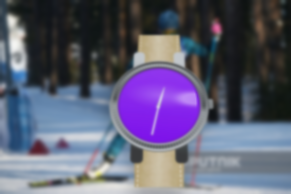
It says 12.32
